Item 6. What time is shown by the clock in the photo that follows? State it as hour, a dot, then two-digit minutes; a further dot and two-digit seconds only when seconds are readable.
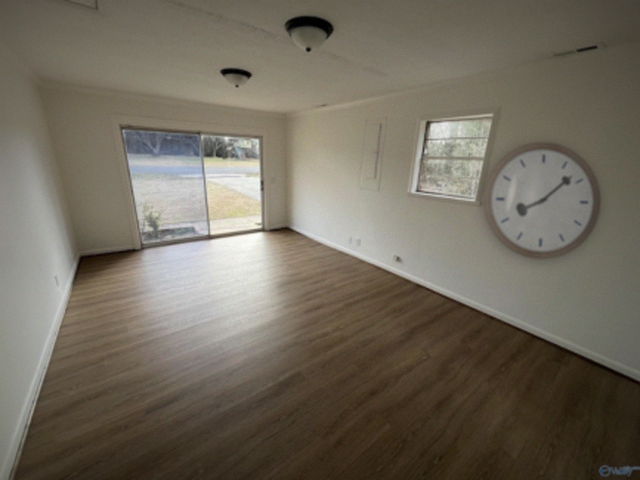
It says 8.08
